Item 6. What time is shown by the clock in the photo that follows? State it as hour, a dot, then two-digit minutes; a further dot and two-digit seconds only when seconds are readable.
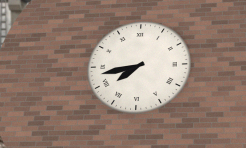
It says 7.43
